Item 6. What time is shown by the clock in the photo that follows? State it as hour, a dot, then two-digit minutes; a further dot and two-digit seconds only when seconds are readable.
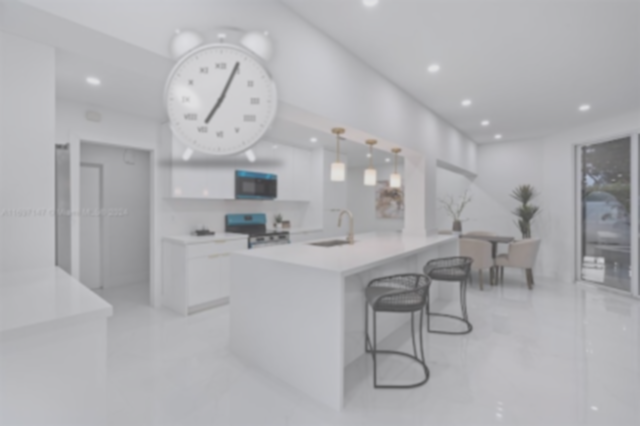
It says 7.04
